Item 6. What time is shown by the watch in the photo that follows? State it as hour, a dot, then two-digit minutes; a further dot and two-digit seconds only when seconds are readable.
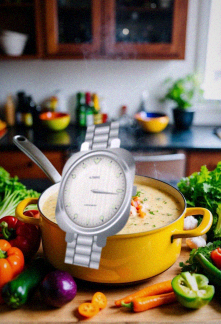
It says 3.16
